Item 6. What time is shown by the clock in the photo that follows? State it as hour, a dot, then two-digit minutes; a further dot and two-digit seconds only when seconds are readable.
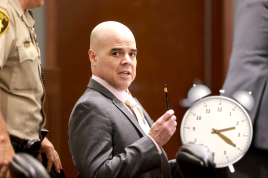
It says 2.20
